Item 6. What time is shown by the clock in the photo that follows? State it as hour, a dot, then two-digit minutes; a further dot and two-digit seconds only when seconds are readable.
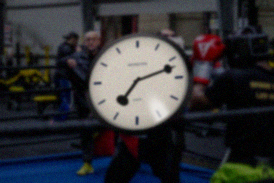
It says 7.12
